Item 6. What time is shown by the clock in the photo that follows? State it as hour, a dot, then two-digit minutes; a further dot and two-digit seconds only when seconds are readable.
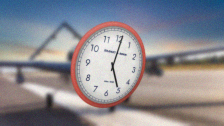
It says 5.01
